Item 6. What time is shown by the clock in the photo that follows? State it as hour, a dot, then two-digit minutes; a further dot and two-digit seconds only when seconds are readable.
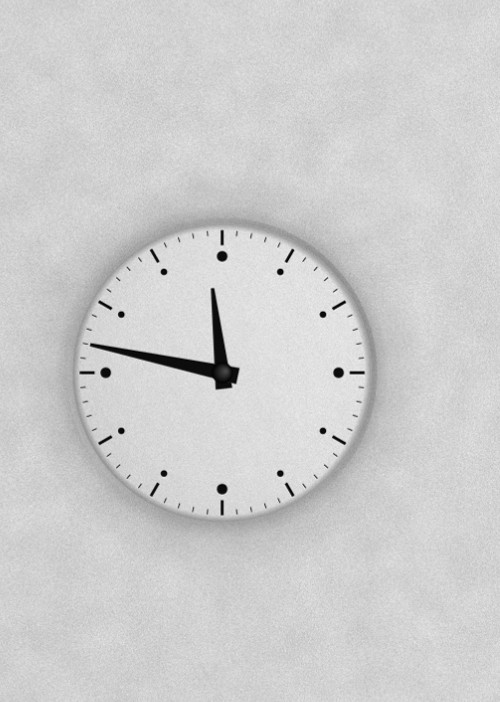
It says 11.47
